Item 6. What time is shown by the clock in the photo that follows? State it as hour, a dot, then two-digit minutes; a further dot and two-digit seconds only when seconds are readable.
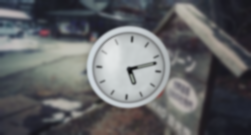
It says 5.12
